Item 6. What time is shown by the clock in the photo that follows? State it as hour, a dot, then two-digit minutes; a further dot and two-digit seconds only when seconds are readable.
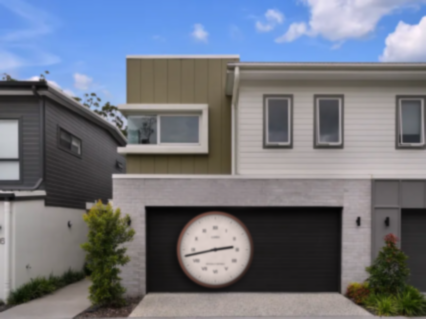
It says 2.43
